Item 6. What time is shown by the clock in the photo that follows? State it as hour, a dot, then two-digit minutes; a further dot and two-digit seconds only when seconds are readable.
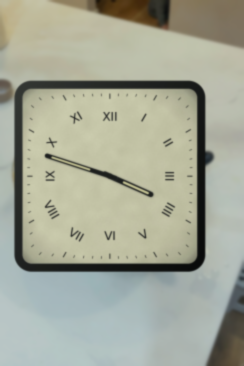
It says 3.48
